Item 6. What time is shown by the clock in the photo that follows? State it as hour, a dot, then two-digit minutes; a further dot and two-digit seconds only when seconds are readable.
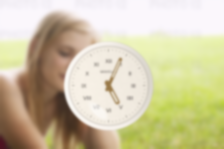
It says 5.04
